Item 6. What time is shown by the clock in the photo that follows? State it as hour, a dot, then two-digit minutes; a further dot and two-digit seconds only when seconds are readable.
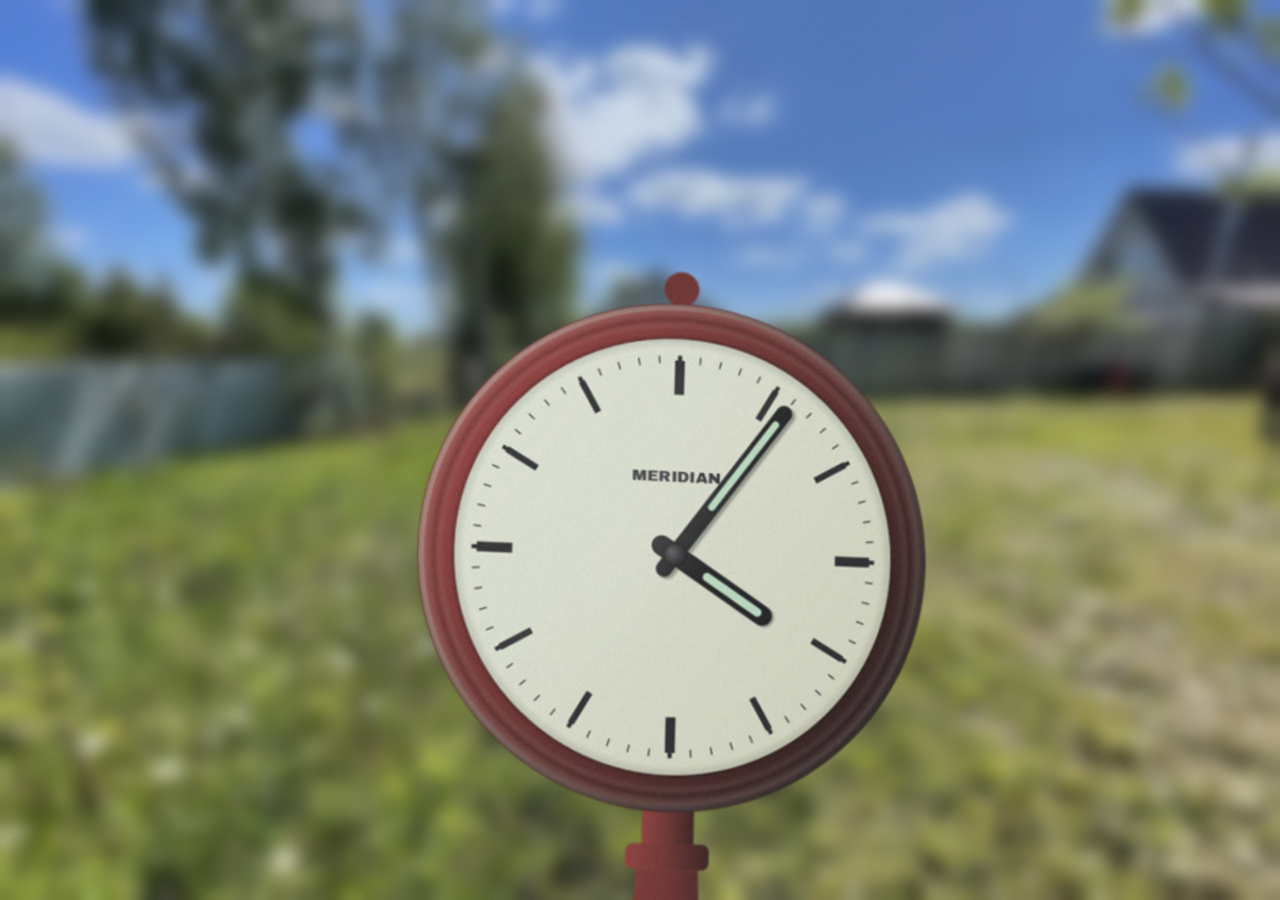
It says 4.06
